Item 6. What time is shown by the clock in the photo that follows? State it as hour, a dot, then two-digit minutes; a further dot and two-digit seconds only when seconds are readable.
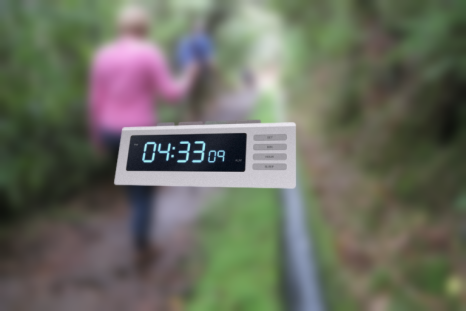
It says 4.33.09
